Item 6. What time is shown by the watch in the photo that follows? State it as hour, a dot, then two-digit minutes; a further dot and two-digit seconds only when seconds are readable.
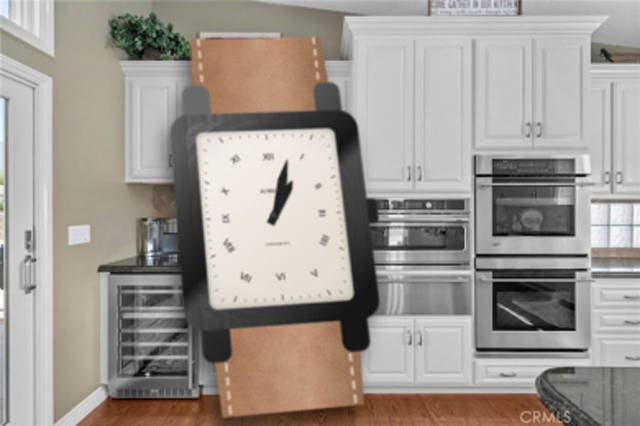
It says 1.03
